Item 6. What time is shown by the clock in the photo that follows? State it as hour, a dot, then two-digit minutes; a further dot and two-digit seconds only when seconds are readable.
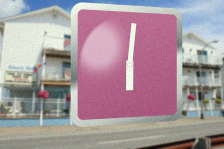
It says 6.01
